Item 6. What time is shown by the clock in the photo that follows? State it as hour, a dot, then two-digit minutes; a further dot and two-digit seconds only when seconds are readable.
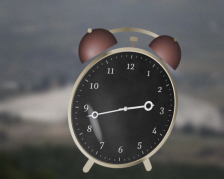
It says 2.43
